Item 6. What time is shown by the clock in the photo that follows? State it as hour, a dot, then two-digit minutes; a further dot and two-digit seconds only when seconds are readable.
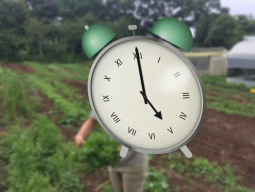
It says 5.00
